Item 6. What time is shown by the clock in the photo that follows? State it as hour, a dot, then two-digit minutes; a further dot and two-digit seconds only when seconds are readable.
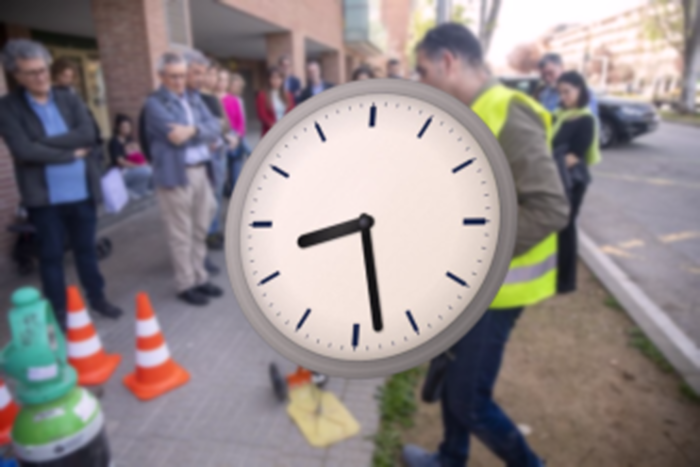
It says 8.28
